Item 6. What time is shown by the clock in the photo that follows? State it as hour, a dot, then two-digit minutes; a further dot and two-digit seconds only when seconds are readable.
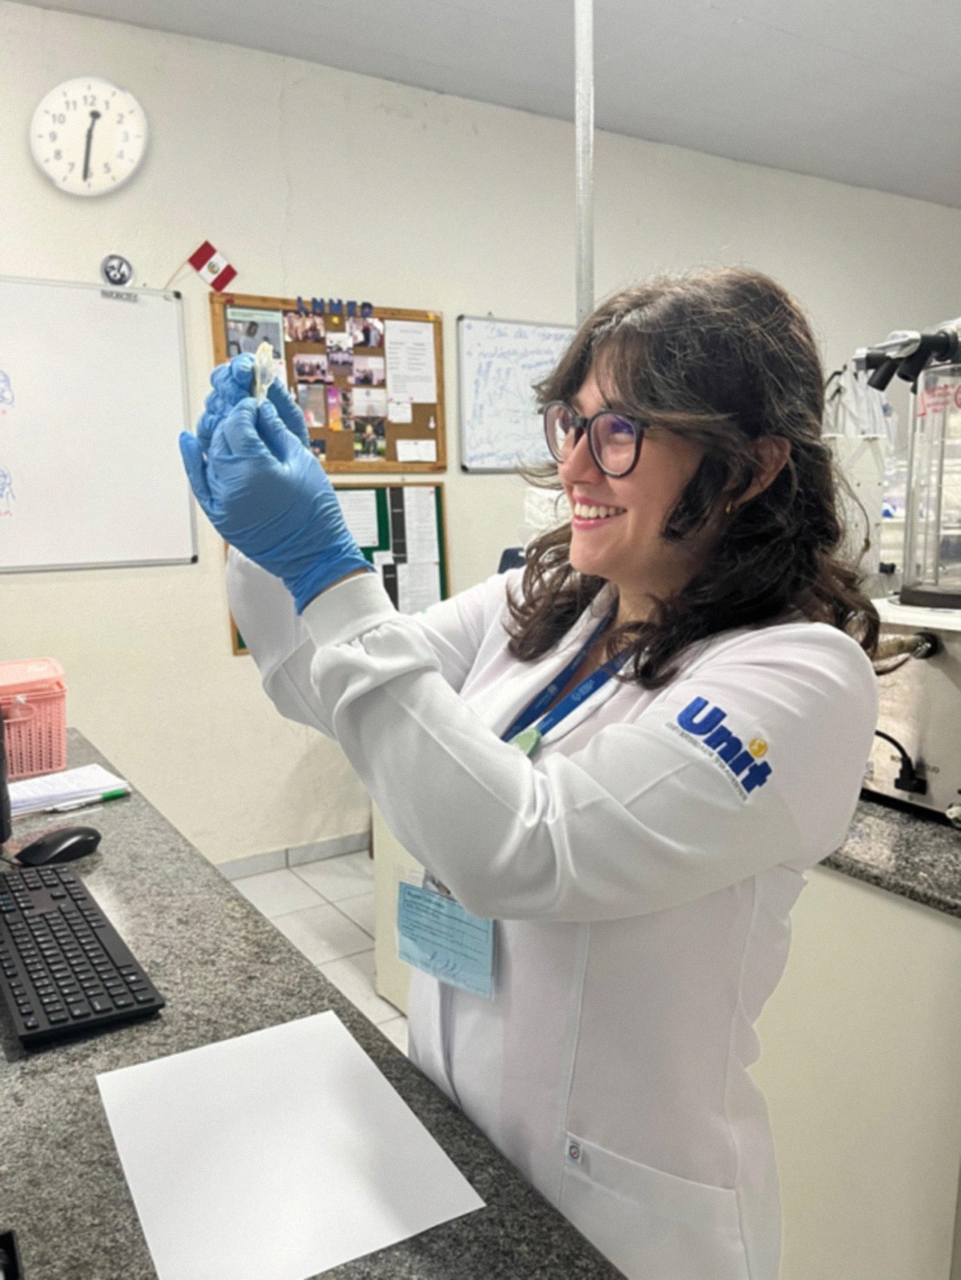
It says 12.31
